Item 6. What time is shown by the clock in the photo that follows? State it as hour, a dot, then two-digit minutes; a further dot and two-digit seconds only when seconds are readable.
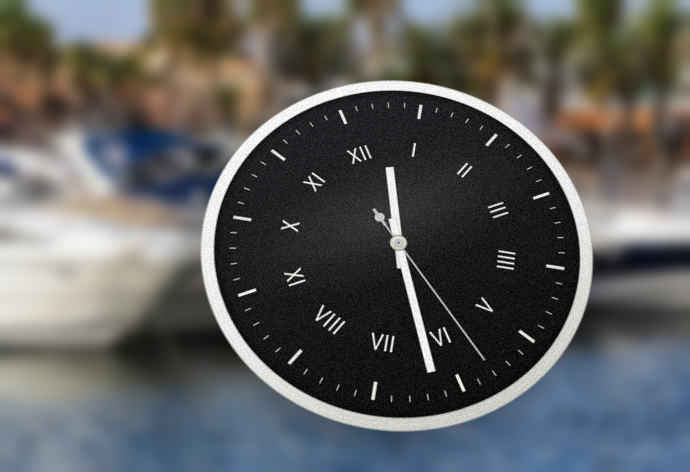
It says 12.31.28
